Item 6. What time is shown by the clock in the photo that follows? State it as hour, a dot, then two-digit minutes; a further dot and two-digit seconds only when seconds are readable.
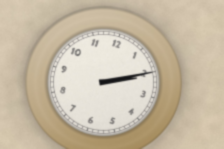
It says 2.10
